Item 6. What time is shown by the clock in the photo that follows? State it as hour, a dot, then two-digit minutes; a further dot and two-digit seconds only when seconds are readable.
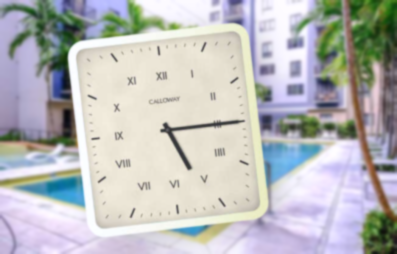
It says 5.15
